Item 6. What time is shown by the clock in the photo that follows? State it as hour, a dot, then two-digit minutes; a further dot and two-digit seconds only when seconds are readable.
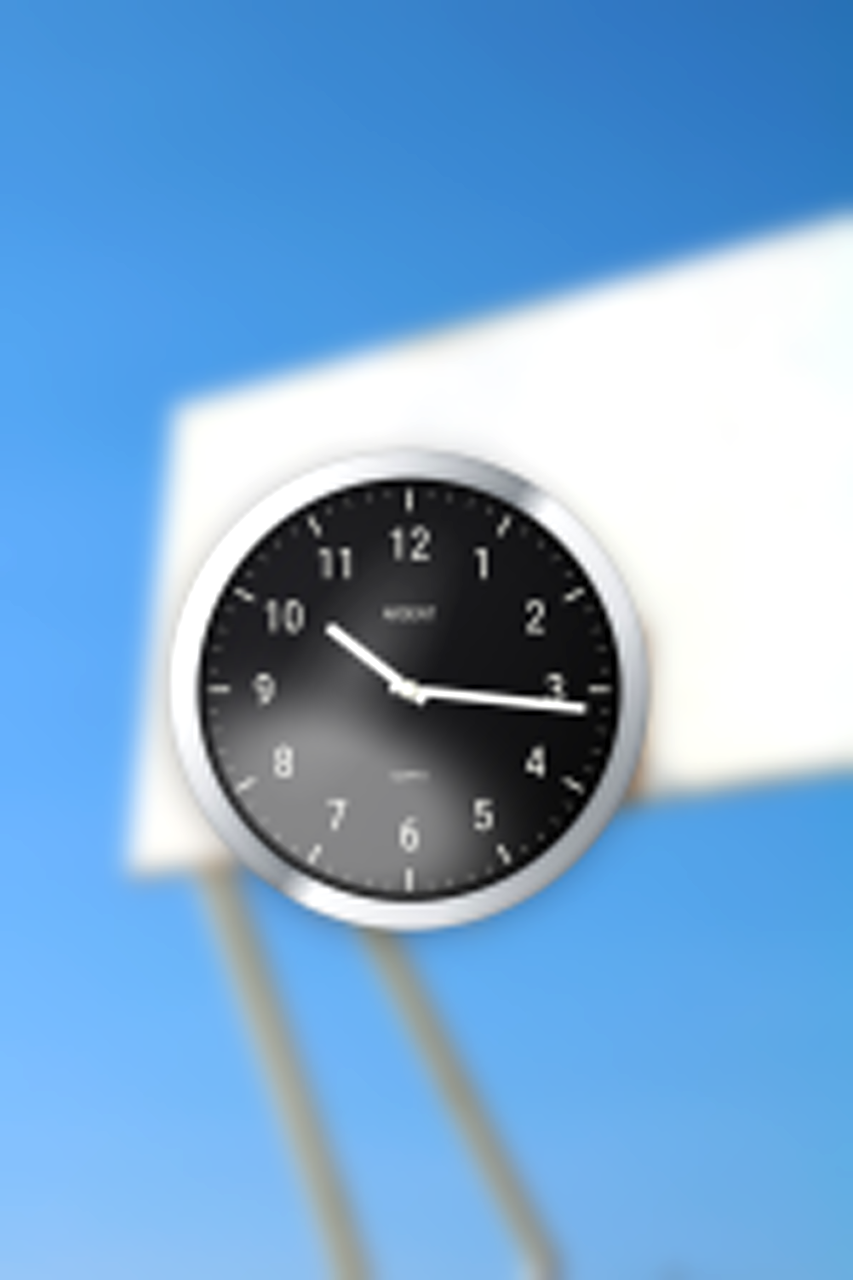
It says 10.16
